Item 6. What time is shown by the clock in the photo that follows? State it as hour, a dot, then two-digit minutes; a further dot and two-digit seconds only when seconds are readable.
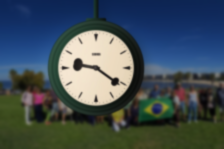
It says 9.21
